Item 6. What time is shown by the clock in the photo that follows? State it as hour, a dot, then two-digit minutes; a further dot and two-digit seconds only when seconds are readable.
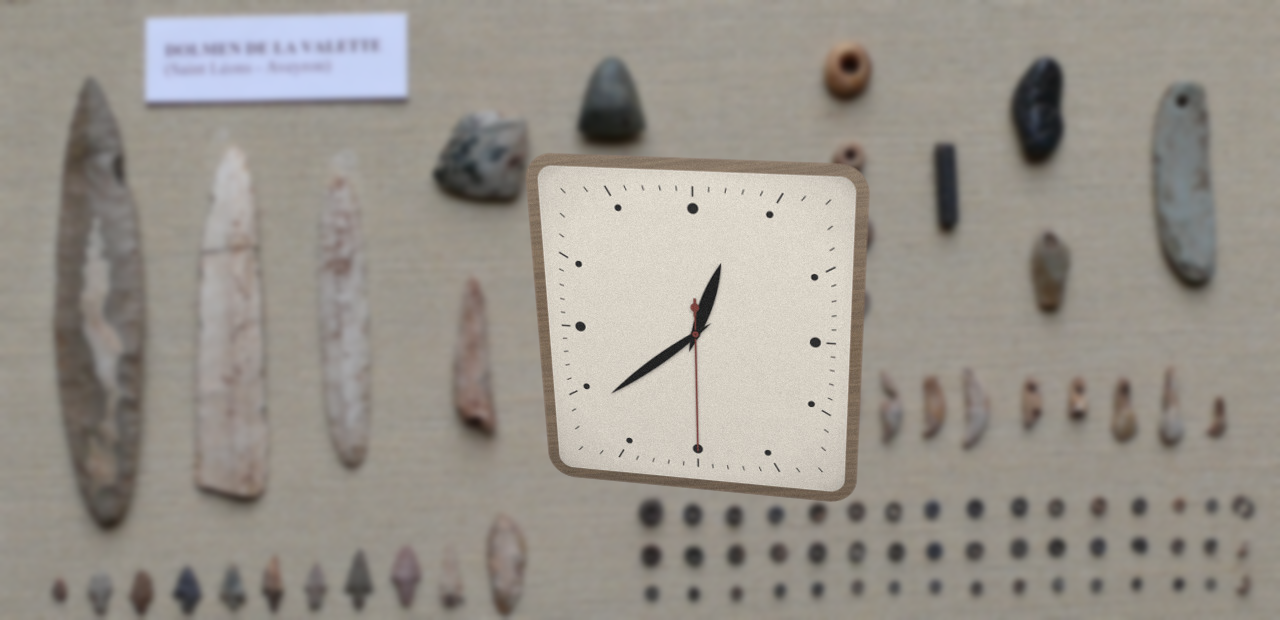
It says 12.38.30
